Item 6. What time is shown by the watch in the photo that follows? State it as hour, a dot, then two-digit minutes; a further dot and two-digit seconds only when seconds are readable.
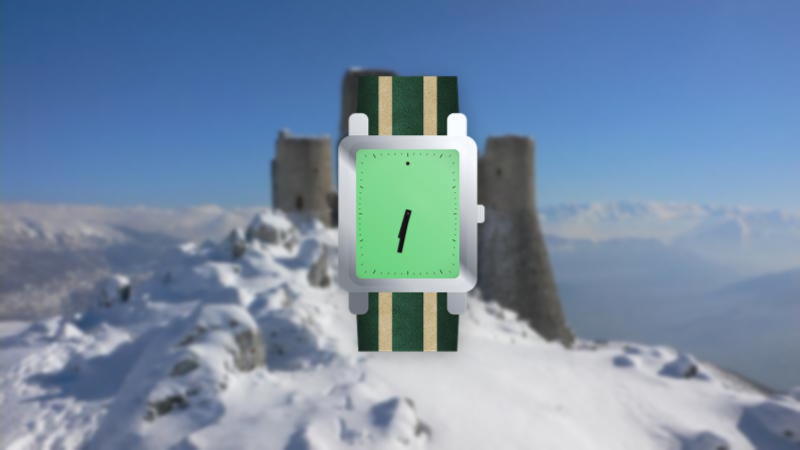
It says 6.32
